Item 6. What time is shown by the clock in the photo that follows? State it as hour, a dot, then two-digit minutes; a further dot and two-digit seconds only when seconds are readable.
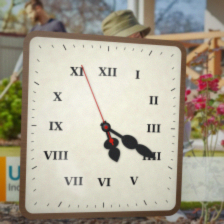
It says 5.19.56
